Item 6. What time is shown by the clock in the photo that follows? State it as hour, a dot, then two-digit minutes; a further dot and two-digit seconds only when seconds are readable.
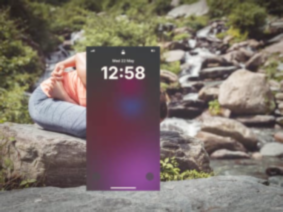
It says 12.58
